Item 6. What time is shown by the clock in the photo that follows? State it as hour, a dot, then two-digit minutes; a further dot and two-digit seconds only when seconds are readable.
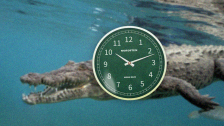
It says 10.12
